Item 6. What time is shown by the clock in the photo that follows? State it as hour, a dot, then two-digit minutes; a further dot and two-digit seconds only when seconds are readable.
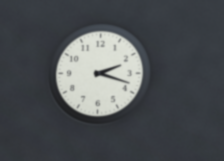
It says 2.18
